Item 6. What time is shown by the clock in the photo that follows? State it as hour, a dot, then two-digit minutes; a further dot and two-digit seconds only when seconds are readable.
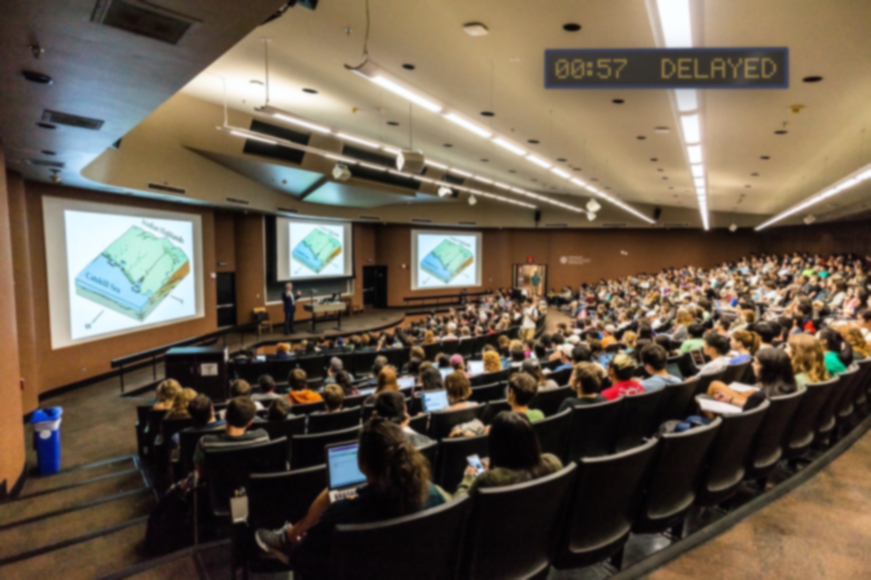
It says 0.57
